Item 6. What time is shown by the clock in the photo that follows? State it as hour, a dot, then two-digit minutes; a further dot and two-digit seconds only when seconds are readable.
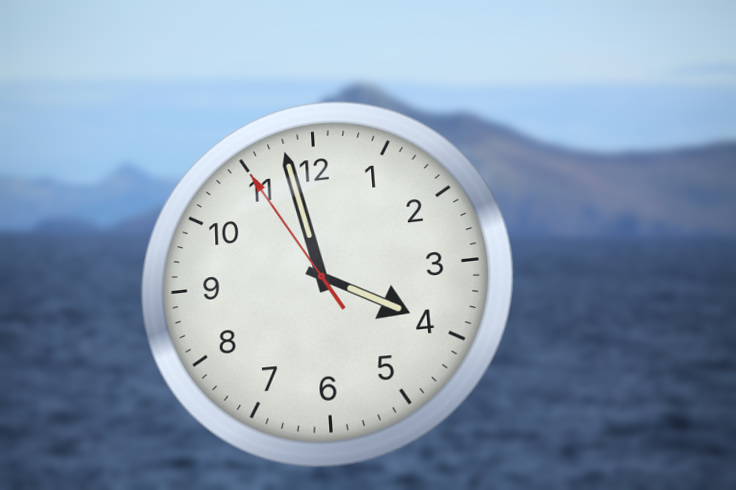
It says 3.57.55
